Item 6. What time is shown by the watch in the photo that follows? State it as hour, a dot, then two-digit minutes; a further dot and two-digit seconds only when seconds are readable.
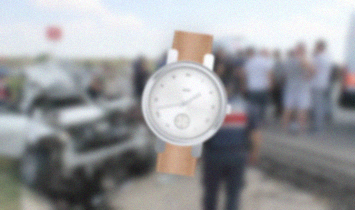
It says 1.42
